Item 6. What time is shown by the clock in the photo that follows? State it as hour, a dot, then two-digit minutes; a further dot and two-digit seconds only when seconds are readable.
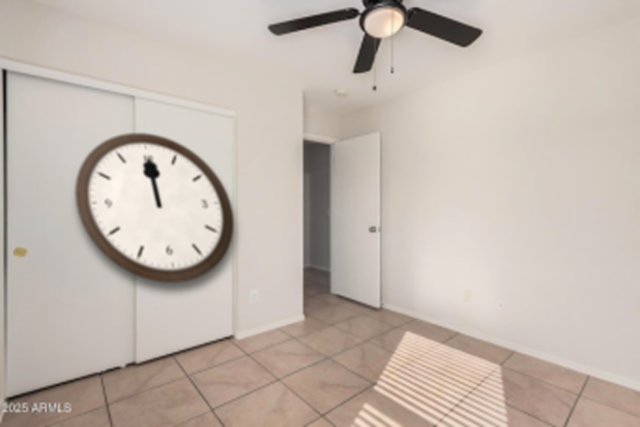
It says 12.00
